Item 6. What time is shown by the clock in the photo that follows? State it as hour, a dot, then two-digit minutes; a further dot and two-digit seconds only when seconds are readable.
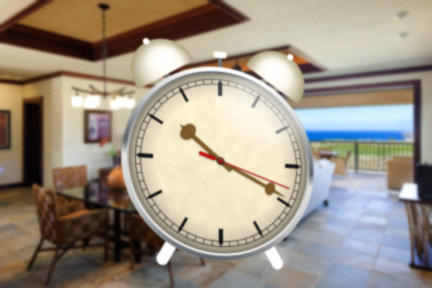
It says 10.19.18
